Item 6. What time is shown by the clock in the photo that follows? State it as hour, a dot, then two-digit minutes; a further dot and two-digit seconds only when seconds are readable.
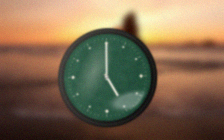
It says 5.00
